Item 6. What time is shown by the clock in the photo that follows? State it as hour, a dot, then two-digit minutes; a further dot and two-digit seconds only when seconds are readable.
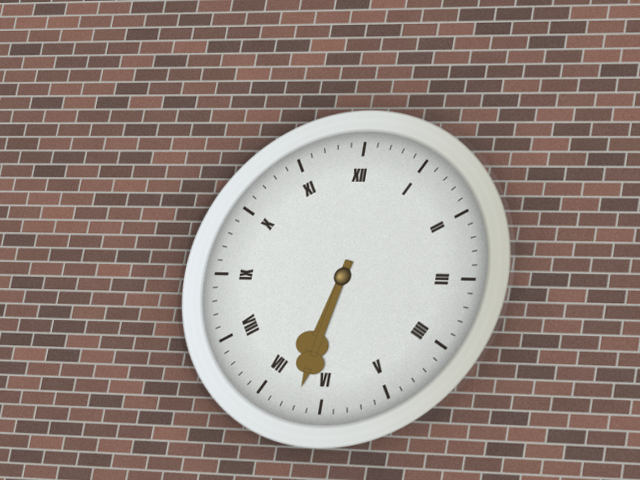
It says 6.32
